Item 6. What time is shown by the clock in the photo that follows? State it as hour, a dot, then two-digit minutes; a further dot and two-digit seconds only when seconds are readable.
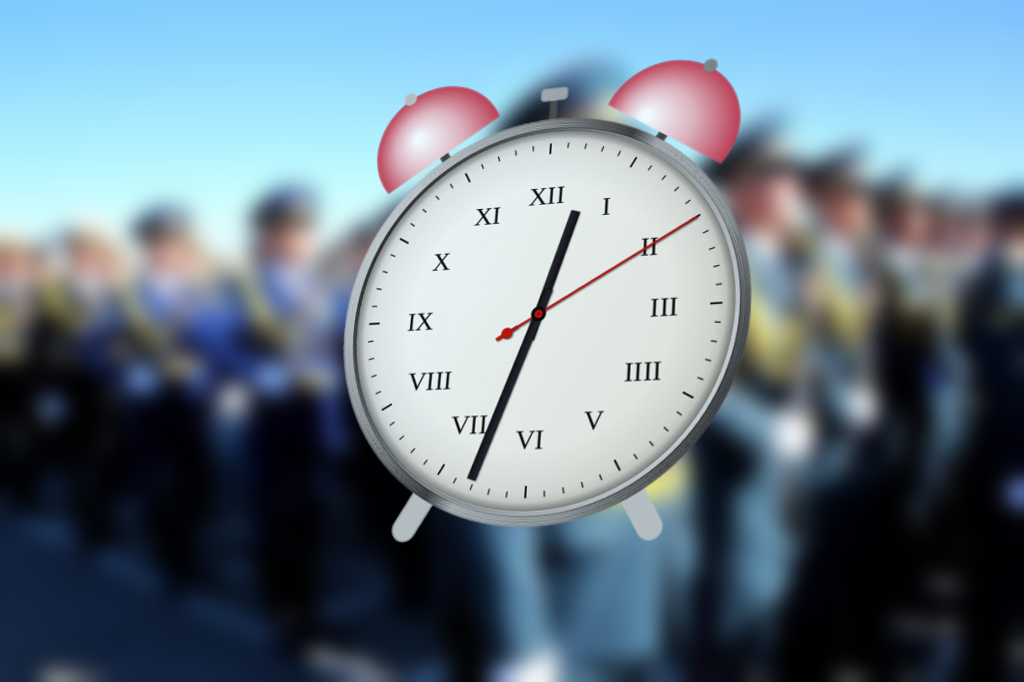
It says 12.33.10
